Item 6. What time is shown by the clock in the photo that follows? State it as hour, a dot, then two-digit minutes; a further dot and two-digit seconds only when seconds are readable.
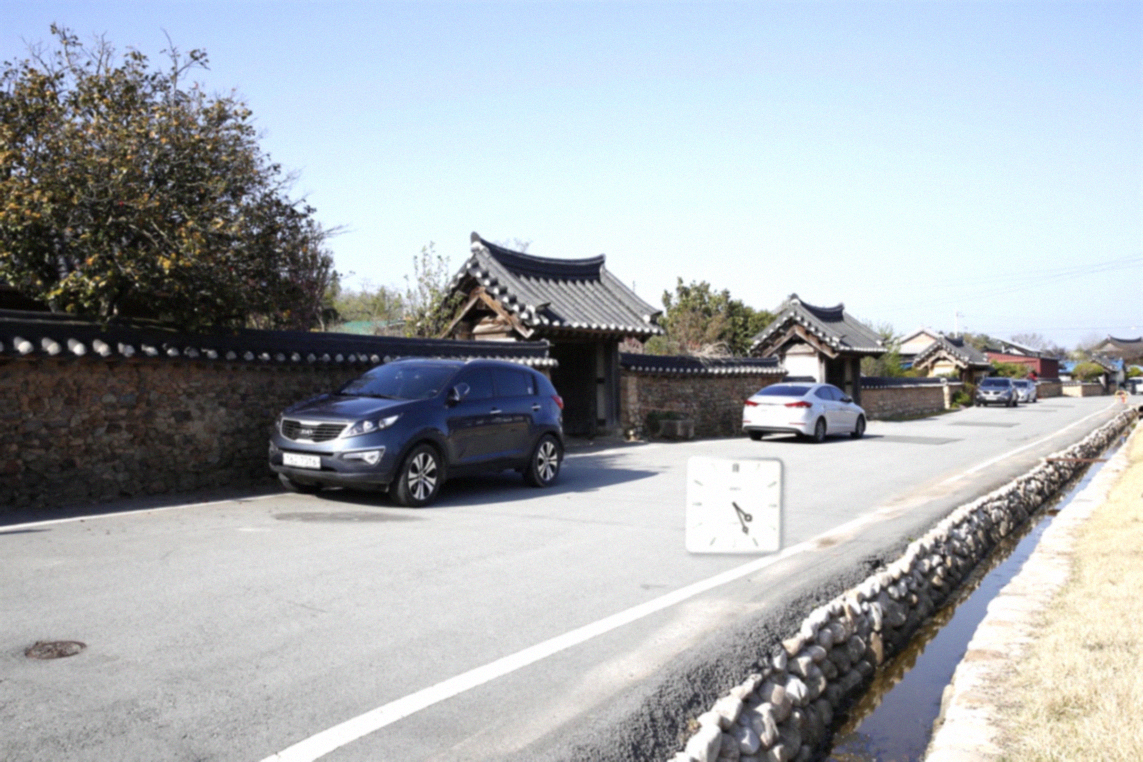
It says 4.26
